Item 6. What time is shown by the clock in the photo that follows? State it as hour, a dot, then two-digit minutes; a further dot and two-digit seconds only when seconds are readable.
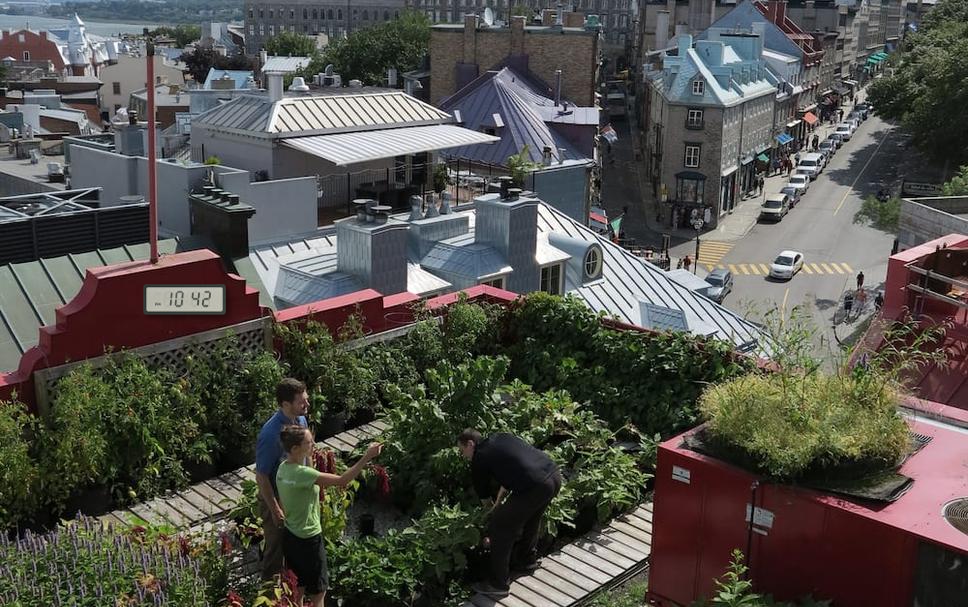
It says 10.42
